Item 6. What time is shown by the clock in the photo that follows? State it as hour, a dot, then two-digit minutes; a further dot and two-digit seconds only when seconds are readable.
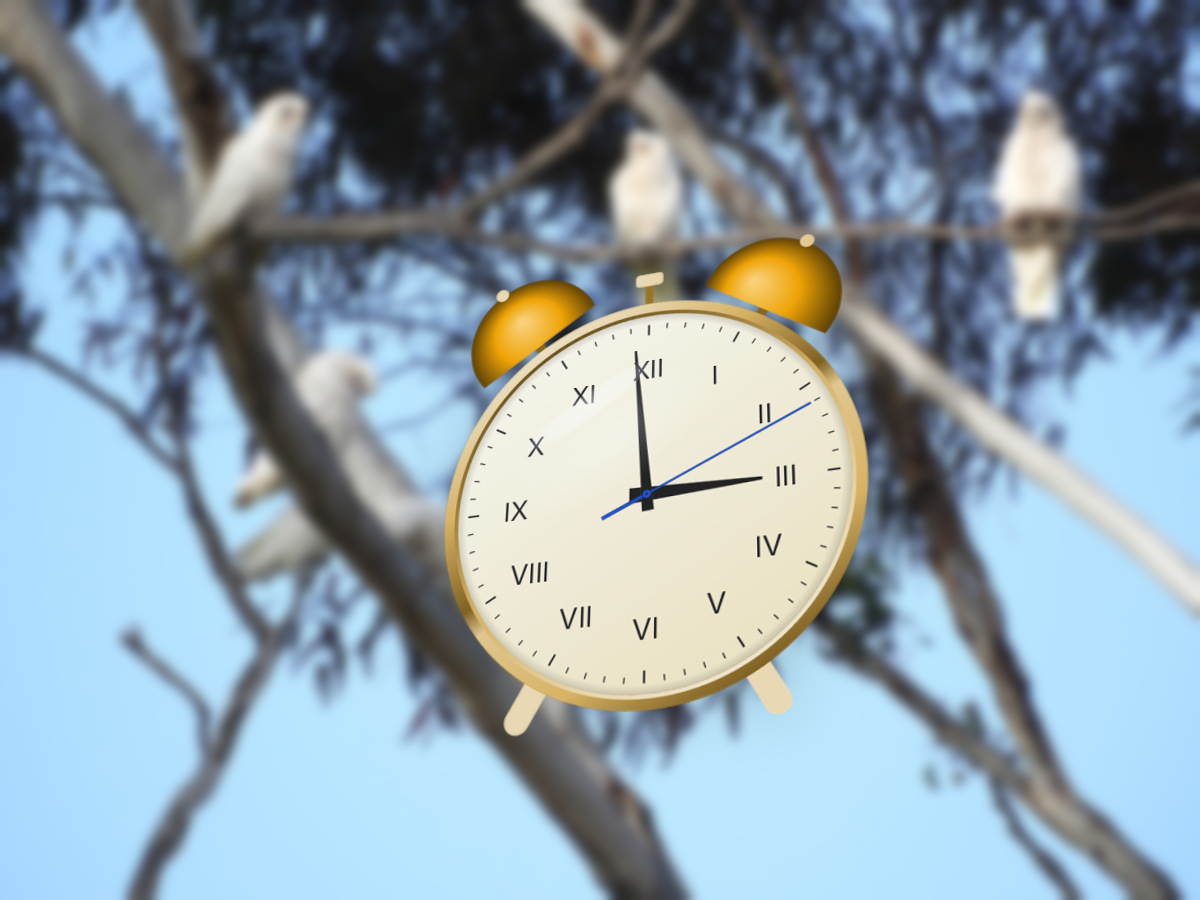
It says 2.59.11
